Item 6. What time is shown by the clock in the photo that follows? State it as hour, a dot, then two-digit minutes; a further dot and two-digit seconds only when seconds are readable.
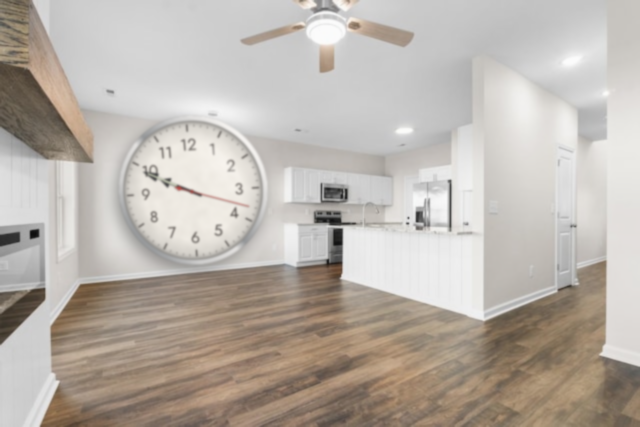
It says 9.49.18
